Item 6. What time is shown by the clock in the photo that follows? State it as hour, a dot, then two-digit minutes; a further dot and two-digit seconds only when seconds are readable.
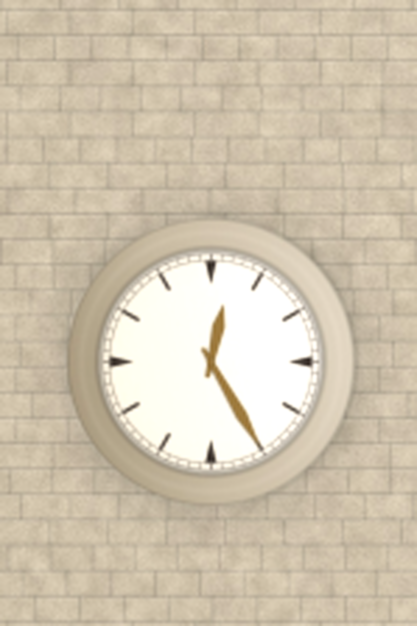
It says 12.25
